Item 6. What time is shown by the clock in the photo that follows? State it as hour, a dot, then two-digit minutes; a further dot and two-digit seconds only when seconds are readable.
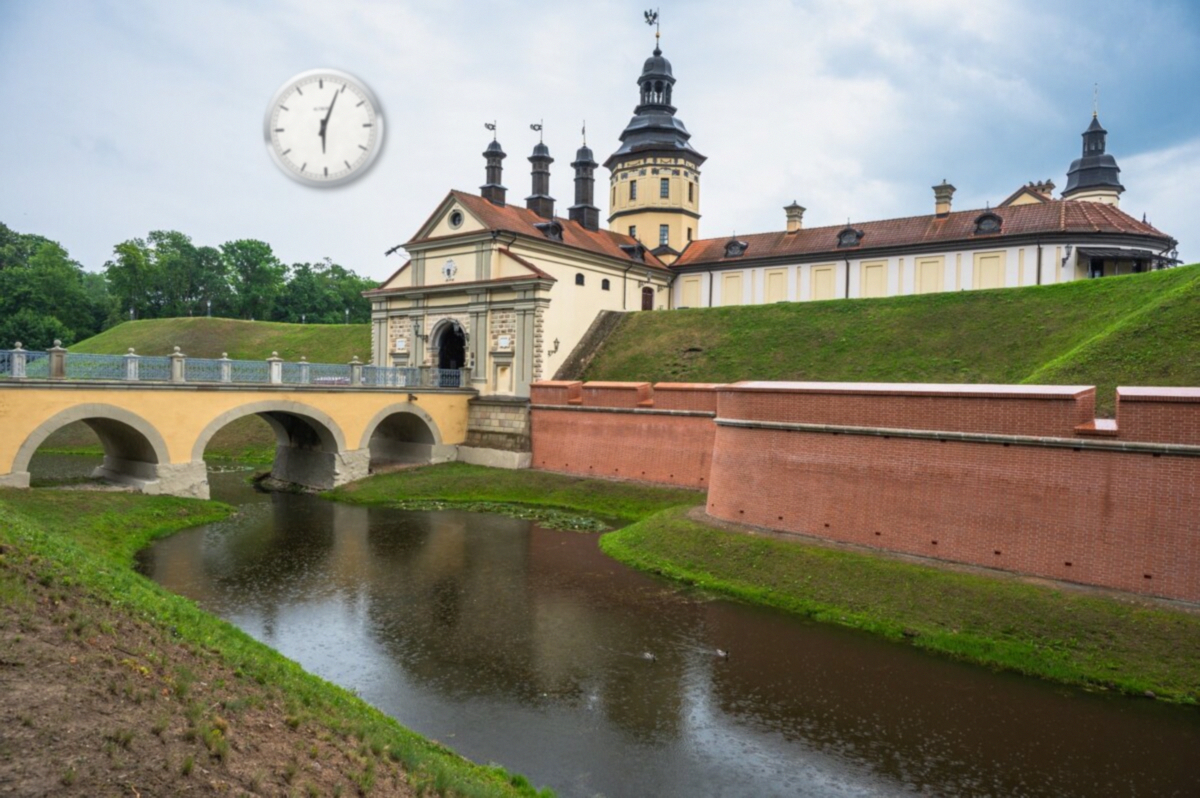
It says 6.04
